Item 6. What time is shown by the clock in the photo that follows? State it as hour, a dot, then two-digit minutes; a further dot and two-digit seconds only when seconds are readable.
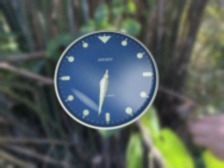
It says 6.32
